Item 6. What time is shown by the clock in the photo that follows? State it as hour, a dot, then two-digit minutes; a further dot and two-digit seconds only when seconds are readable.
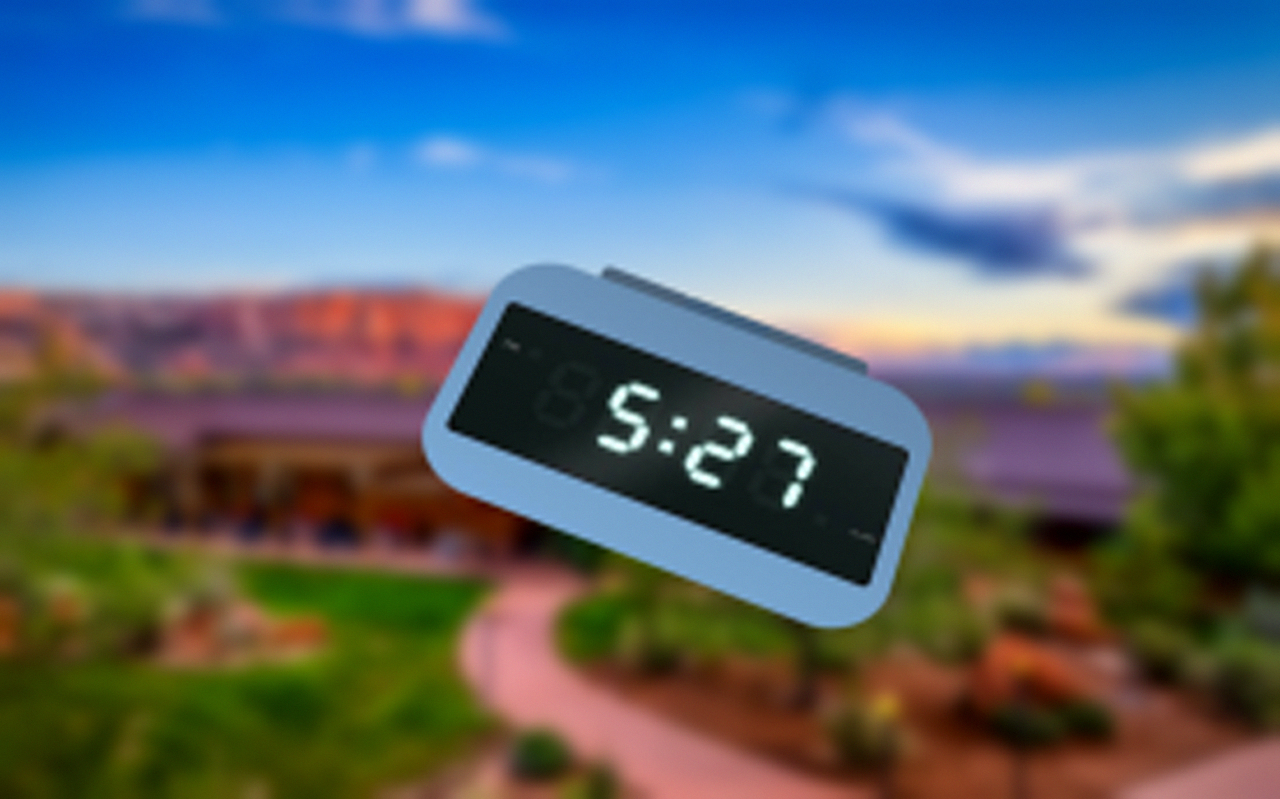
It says 5.27
